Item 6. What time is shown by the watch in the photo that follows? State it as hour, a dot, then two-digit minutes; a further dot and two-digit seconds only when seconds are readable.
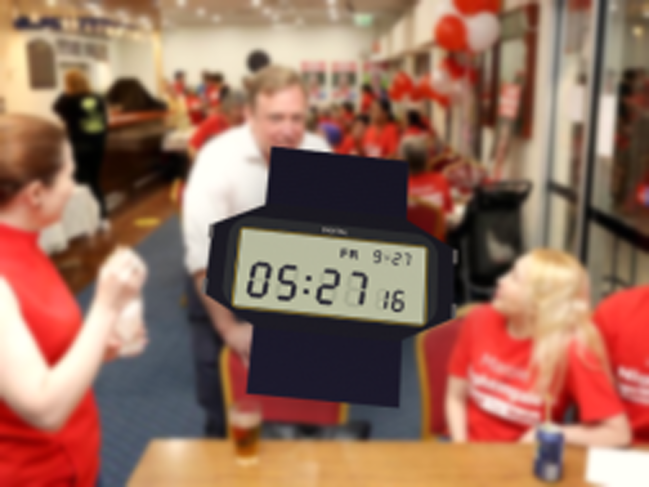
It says 5.27.16
